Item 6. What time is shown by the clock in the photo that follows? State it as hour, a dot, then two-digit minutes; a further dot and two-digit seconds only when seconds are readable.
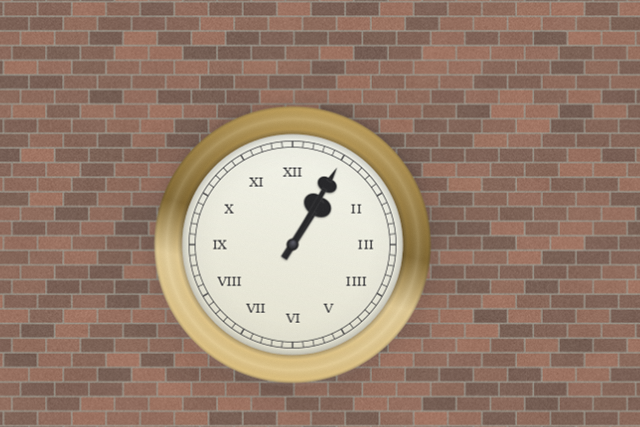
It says 1.05
